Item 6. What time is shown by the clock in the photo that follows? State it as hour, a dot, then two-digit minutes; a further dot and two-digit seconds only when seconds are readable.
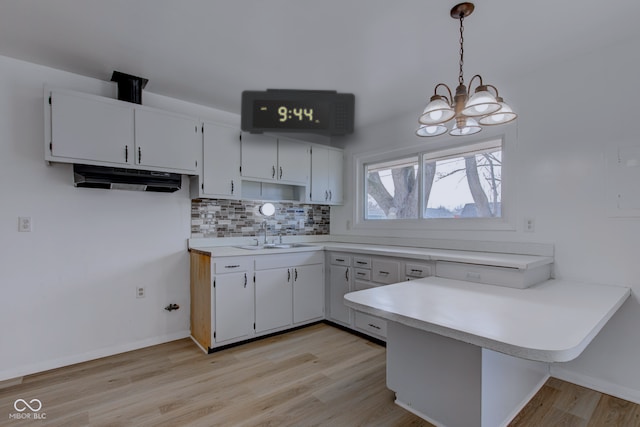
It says 9.44
